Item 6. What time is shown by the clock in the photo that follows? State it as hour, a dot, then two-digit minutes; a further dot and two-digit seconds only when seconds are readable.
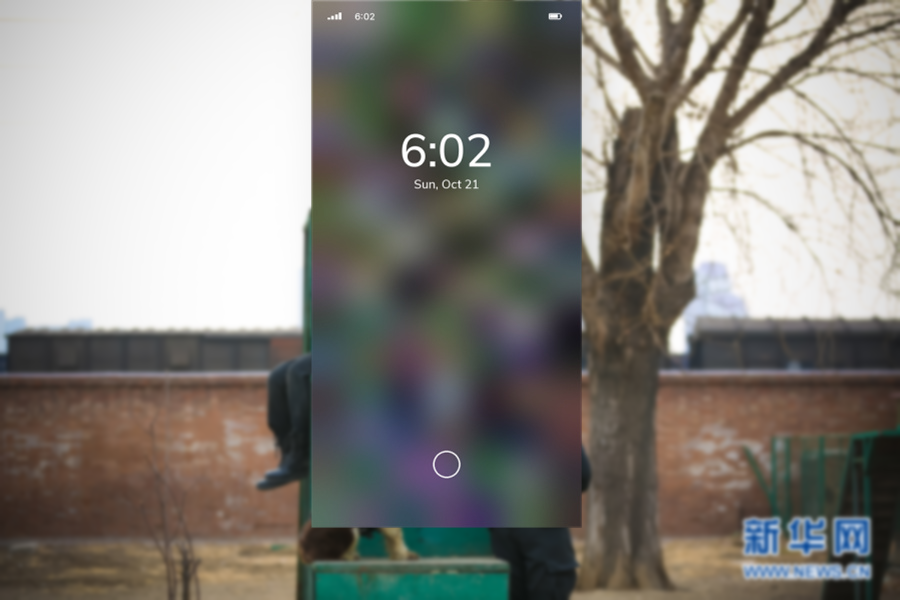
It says 6.02
